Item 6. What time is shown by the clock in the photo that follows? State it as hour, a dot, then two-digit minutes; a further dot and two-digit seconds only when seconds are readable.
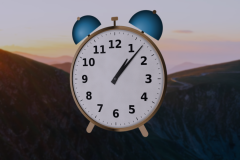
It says 1.07
